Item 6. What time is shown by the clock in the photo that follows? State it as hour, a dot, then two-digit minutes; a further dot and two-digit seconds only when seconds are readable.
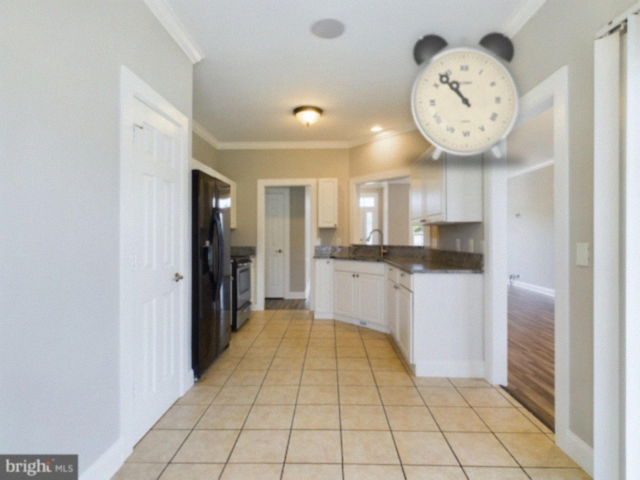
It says 10.53
